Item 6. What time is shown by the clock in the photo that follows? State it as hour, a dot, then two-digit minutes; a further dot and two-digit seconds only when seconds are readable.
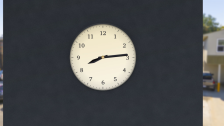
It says 8.14
